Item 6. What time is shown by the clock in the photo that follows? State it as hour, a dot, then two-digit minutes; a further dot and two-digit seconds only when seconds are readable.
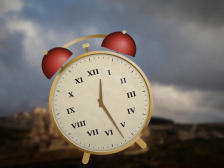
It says 12.27
